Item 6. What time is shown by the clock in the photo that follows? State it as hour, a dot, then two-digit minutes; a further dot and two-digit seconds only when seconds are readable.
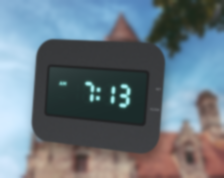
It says 7.13
